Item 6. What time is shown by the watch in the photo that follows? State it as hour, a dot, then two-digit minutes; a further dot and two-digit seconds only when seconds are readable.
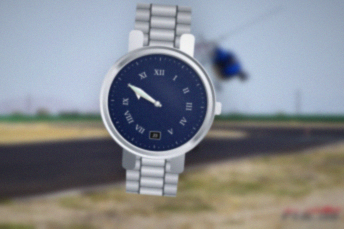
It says 9.50
